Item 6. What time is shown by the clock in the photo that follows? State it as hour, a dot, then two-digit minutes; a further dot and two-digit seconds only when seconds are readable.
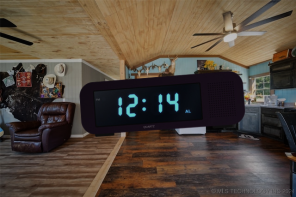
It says 12.14
